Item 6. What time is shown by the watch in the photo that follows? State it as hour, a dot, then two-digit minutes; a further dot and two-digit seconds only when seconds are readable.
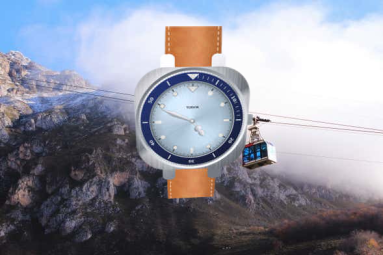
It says 4.49
